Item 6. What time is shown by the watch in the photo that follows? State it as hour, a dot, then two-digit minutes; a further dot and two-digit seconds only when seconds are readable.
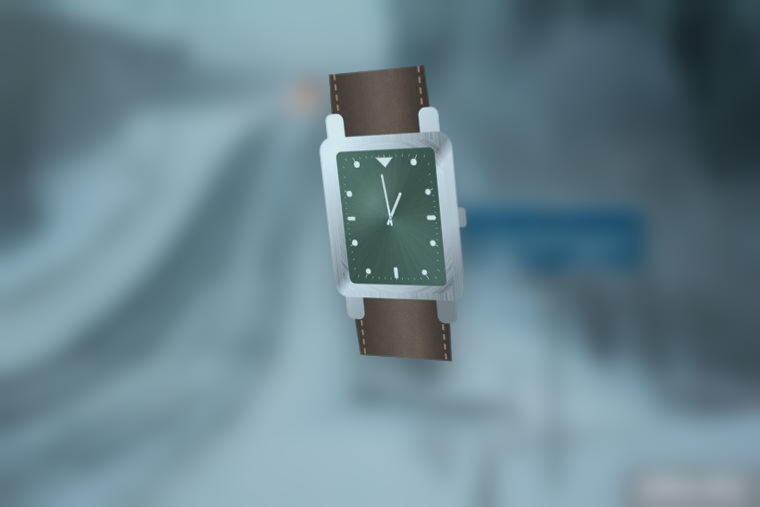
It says 12.59
